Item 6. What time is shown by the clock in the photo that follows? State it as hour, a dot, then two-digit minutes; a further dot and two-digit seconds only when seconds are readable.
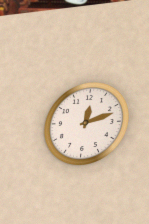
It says 12.12
